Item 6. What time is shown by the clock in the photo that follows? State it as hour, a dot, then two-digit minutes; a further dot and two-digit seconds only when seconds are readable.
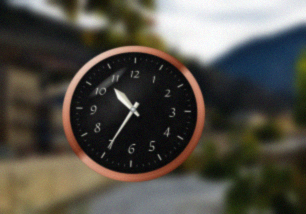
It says 10.35
